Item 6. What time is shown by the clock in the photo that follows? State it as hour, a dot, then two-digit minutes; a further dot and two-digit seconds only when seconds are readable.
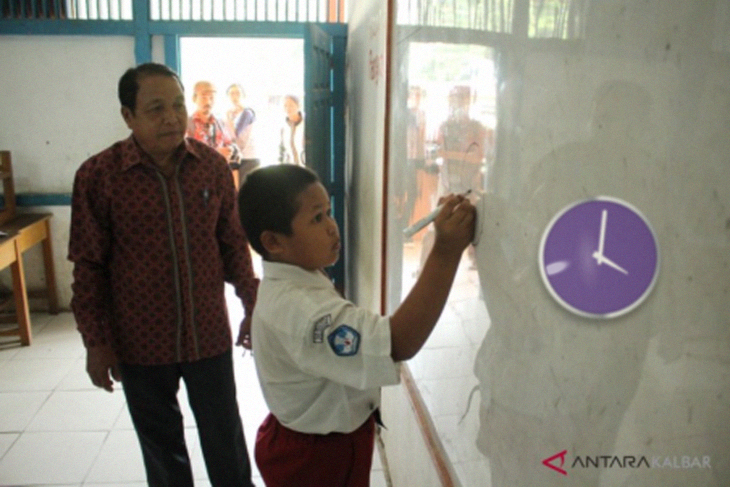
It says 4.01
